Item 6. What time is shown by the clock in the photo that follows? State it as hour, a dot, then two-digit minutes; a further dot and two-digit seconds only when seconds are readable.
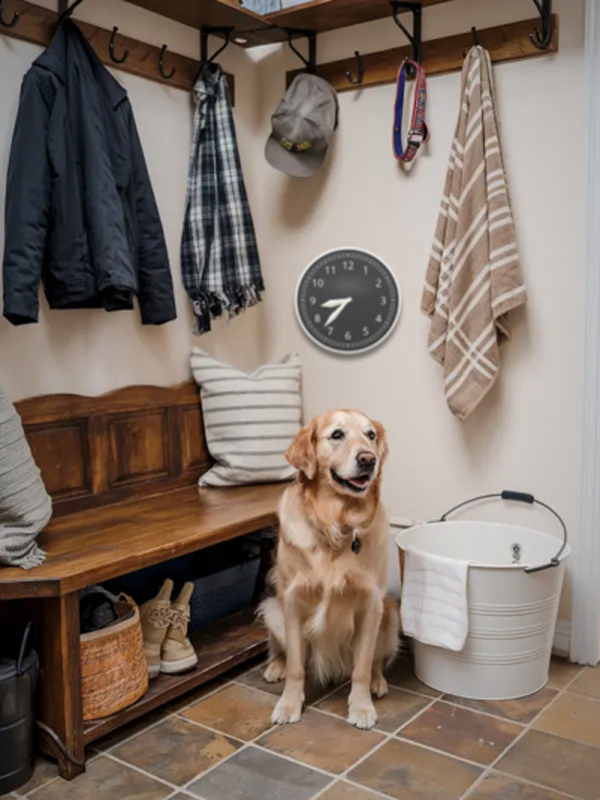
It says 8.37
